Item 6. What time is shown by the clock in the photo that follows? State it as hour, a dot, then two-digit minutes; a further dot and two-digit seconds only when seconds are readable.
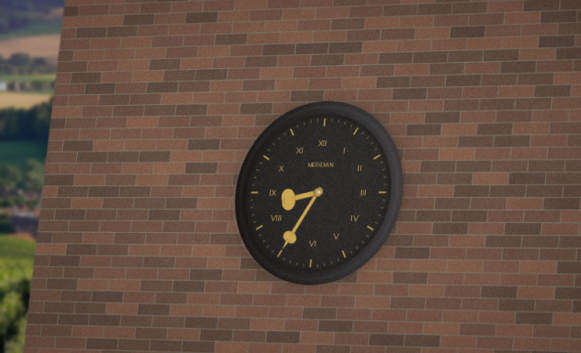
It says 8.35
